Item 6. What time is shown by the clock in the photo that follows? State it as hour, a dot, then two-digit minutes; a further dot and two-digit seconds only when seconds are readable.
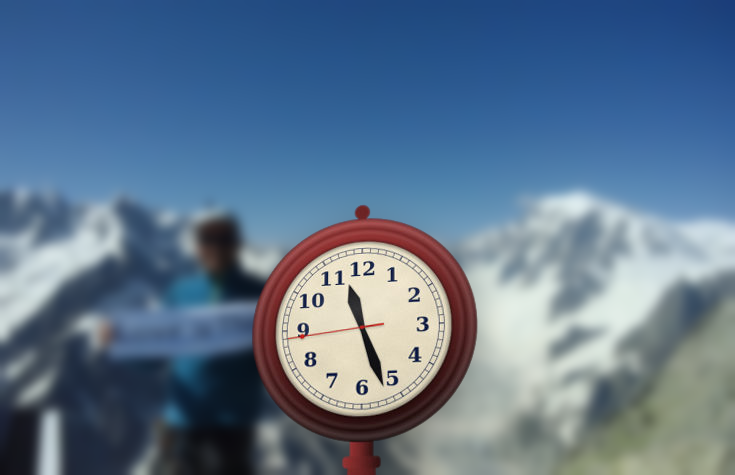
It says 11.26.44
